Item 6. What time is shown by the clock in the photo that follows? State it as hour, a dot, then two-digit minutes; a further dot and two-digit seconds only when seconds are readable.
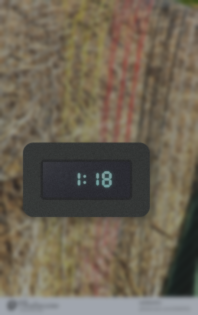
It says 1.18
